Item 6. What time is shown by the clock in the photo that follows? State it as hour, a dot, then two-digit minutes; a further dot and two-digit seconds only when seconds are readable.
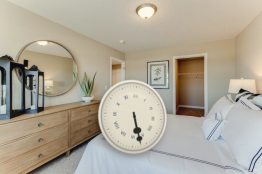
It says 5.27
